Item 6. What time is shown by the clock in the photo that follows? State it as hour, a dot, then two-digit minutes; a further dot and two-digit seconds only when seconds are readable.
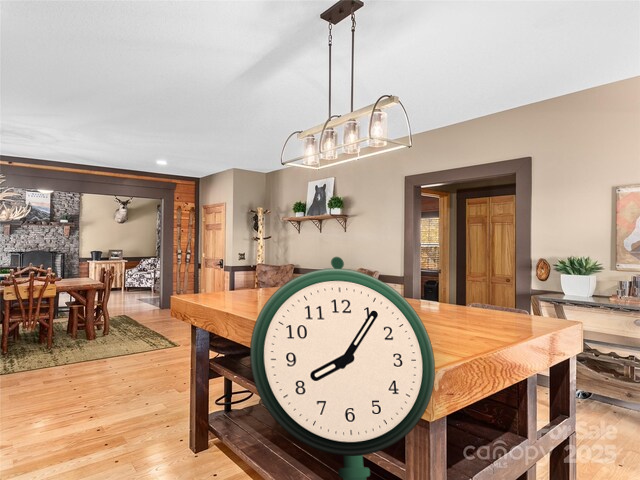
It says 8.06
